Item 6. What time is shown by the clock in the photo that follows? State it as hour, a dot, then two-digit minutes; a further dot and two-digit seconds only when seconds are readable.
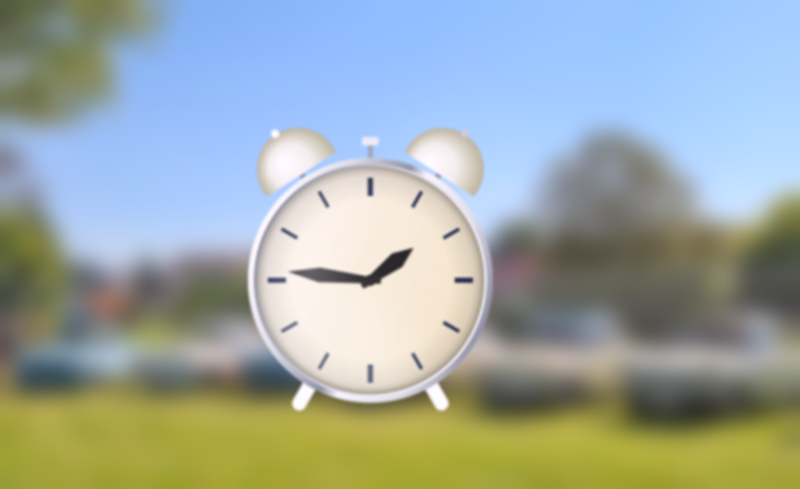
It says 1.46
